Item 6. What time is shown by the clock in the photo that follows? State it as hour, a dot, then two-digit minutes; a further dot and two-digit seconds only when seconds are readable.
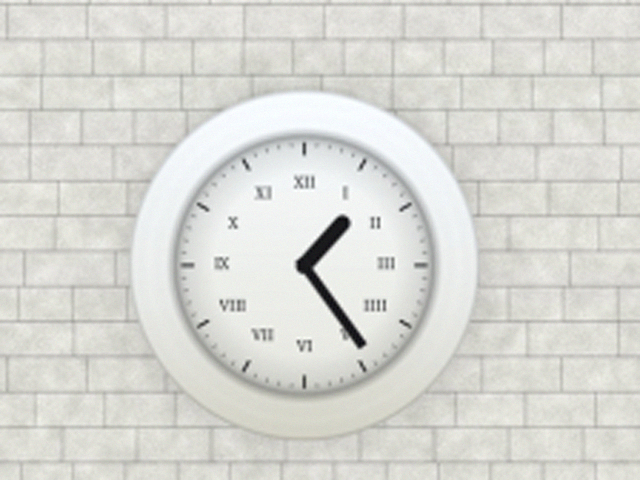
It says 1.24
